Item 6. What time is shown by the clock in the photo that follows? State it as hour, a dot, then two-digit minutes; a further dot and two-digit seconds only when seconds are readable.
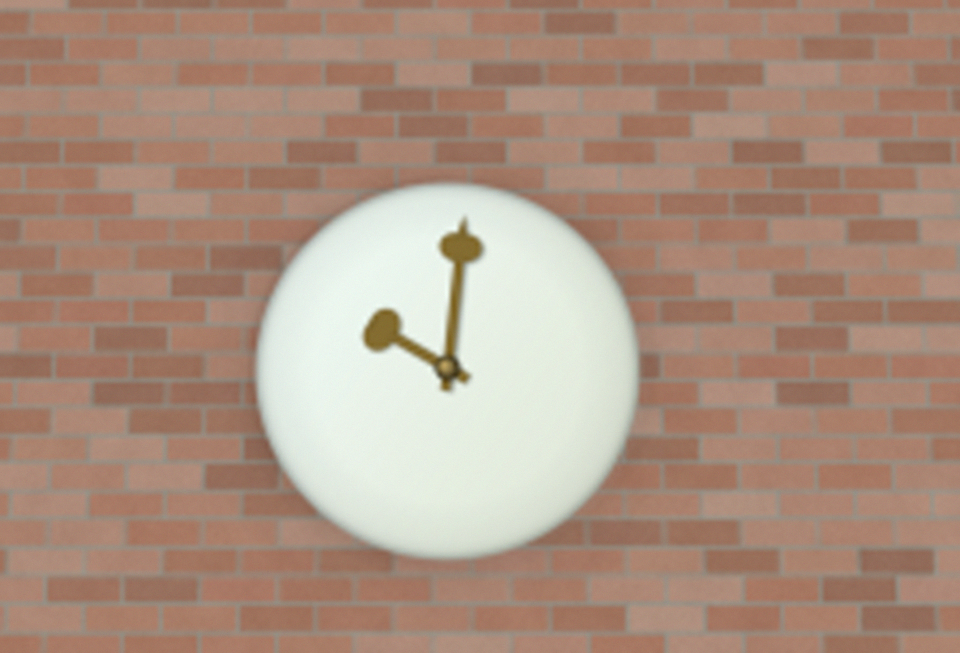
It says 10.01
